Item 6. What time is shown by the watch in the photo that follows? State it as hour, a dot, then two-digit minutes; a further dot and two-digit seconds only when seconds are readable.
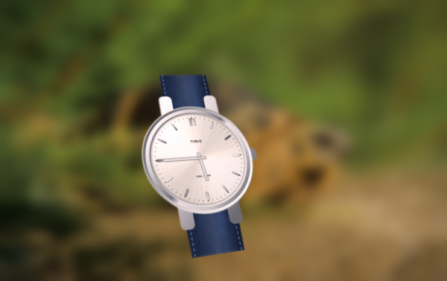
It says 5.45
